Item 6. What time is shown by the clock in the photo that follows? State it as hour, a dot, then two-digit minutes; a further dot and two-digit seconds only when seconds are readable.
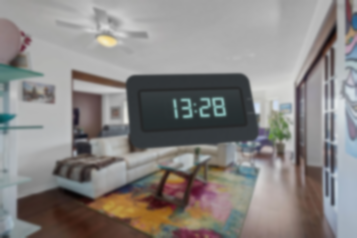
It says 13.28
